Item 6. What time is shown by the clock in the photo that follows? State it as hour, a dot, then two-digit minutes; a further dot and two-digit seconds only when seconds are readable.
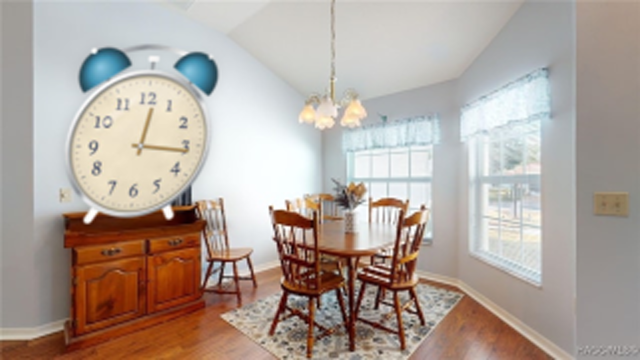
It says 12.16
